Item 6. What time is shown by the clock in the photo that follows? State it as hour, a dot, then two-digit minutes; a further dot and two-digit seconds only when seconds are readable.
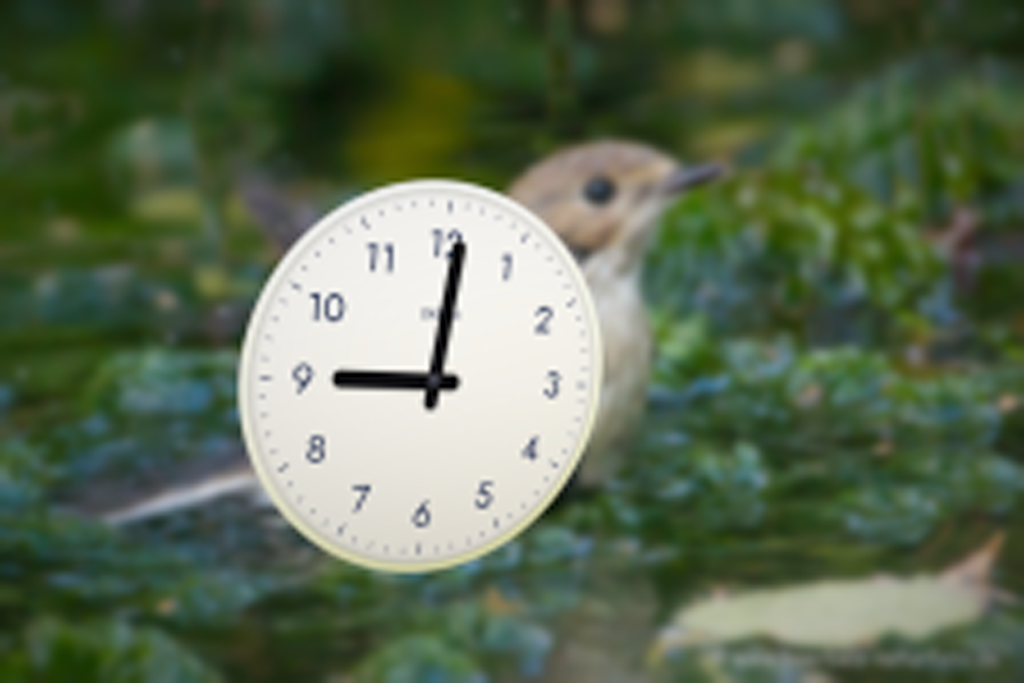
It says 9.01
